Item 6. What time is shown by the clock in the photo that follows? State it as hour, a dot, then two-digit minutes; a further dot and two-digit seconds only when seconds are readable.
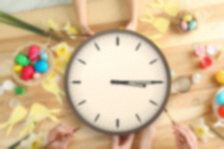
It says 3.15
